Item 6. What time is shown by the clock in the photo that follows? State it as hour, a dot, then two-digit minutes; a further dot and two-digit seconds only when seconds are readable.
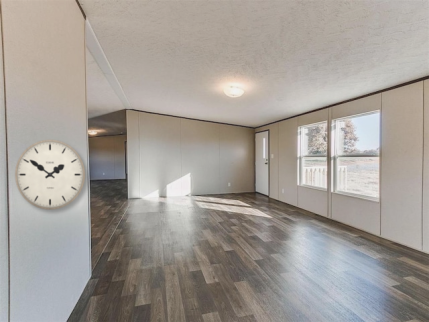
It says 1.51
